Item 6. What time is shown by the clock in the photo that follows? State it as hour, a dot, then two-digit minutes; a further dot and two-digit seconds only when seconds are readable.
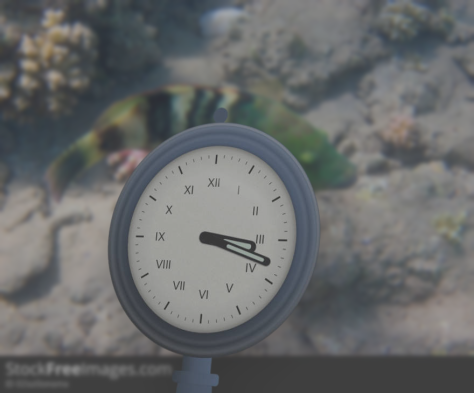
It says 3.18
